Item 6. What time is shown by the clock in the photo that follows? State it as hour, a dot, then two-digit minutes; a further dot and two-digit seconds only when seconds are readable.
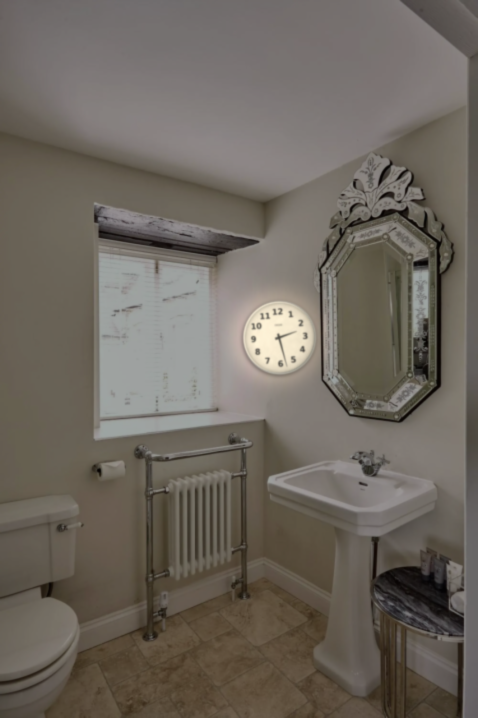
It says 2.28
